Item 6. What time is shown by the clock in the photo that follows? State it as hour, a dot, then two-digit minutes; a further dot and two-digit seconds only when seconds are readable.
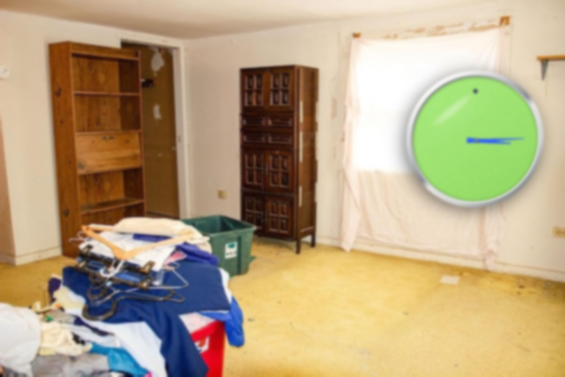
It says 3.15
